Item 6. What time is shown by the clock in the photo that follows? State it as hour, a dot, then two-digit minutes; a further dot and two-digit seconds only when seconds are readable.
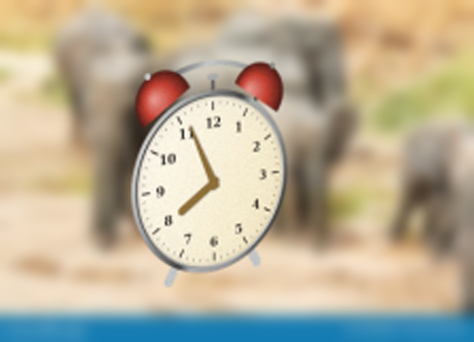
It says 7.56
